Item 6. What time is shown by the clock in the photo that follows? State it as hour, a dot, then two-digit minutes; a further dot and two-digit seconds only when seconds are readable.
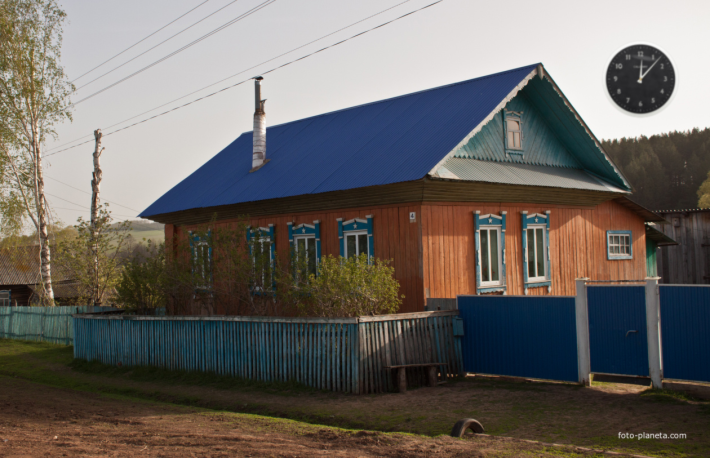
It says 12.07
